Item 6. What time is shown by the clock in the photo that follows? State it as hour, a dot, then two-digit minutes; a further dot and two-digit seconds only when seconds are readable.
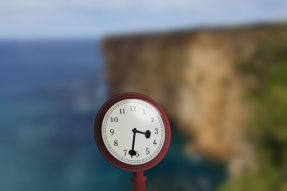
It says 3.32
